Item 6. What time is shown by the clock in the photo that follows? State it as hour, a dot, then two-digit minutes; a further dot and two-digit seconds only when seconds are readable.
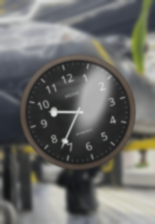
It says 9.37
